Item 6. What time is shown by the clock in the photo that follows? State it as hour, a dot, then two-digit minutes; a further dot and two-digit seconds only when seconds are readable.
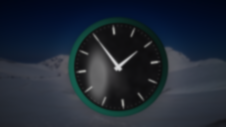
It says 1.55
